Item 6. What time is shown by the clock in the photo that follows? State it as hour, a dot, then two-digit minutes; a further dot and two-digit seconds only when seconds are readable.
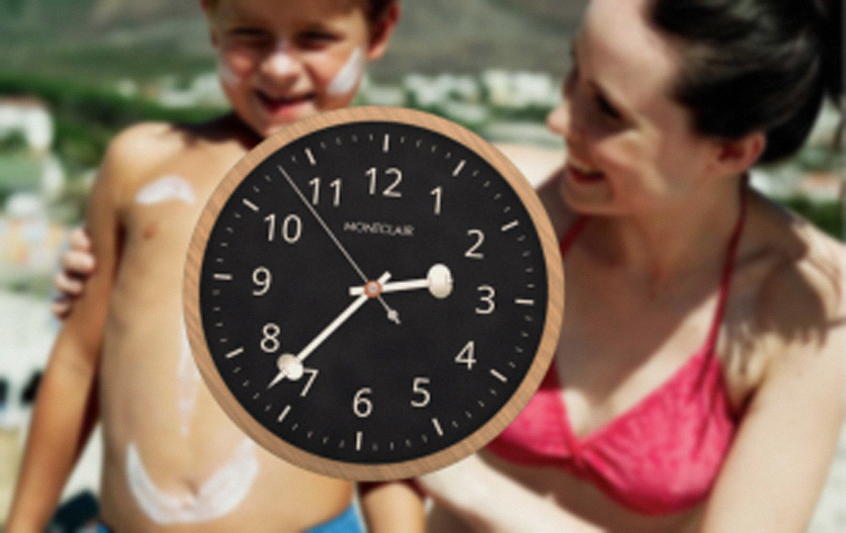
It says 2.36.53
